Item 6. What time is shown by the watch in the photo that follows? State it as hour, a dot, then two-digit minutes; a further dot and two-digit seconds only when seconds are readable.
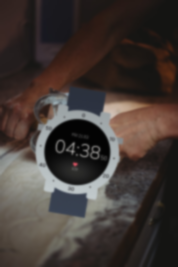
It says 4.38
